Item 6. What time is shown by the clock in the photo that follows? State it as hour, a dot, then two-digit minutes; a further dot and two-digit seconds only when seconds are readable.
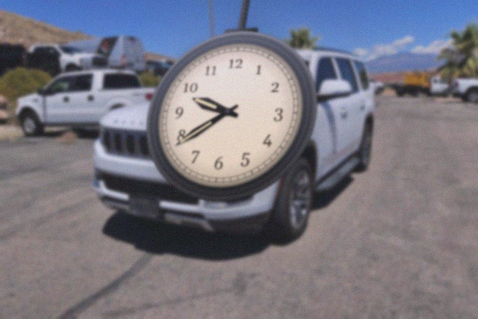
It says 9.39
